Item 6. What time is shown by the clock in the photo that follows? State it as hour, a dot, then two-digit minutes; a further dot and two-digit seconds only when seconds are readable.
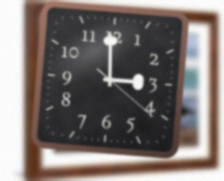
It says 2.59.21
